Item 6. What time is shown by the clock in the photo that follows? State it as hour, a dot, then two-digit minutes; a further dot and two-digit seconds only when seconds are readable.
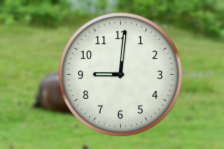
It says 9.01
